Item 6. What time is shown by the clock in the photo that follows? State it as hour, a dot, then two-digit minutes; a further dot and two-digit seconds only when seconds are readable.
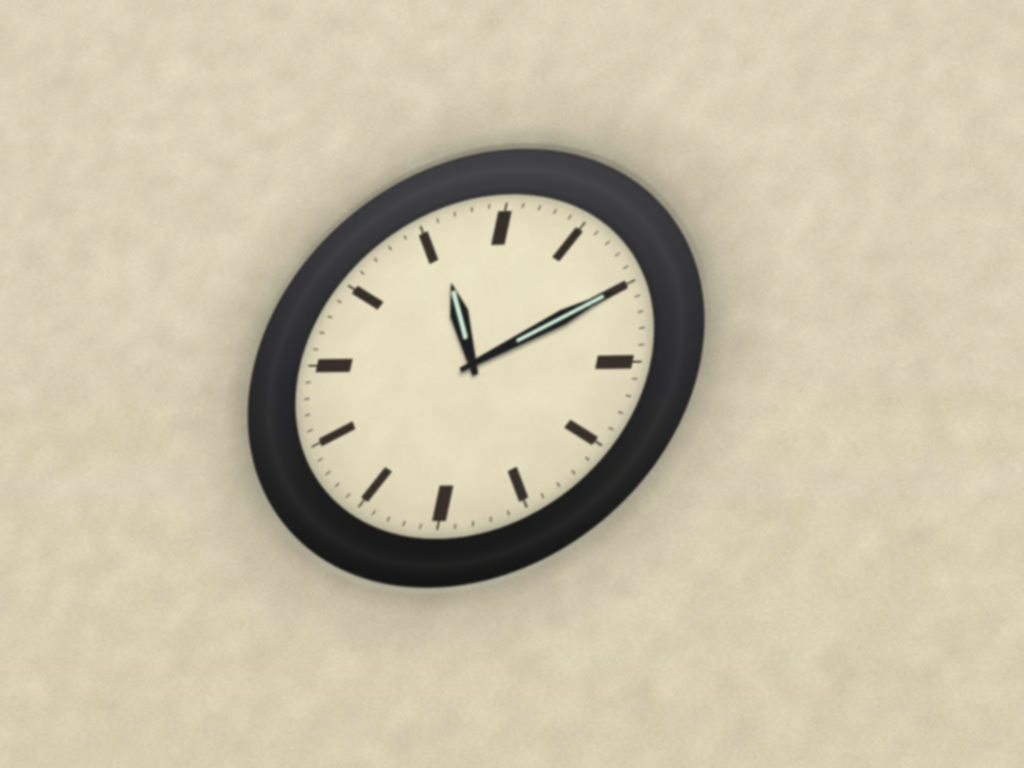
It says 11.10
